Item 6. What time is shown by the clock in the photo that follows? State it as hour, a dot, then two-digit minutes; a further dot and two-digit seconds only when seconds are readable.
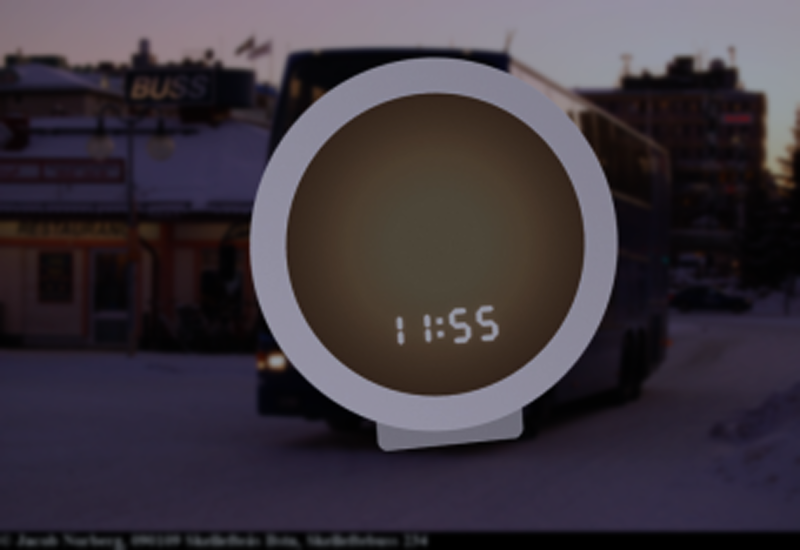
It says 11.55
